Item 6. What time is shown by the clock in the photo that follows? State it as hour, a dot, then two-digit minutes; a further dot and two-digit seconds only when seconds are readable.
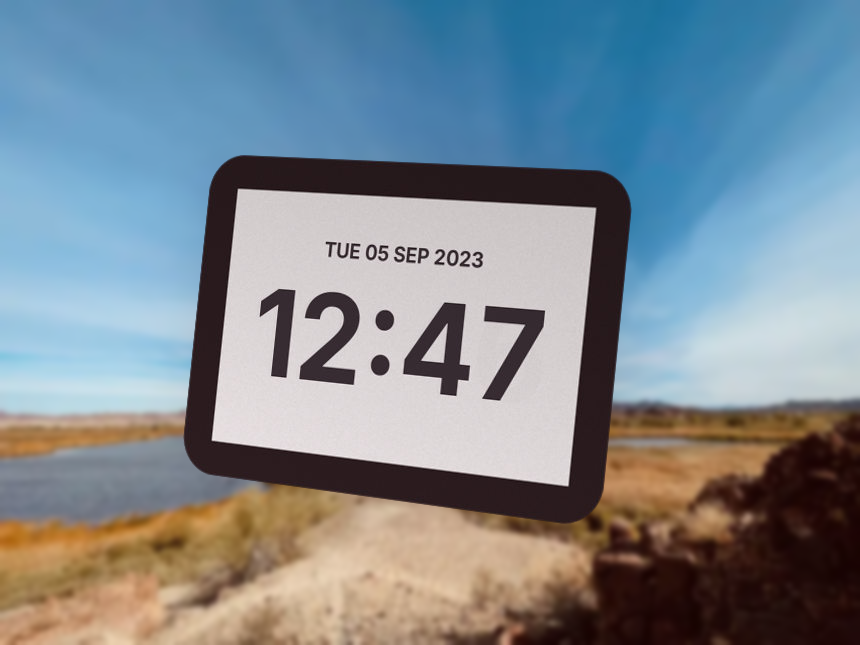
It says 12.47
